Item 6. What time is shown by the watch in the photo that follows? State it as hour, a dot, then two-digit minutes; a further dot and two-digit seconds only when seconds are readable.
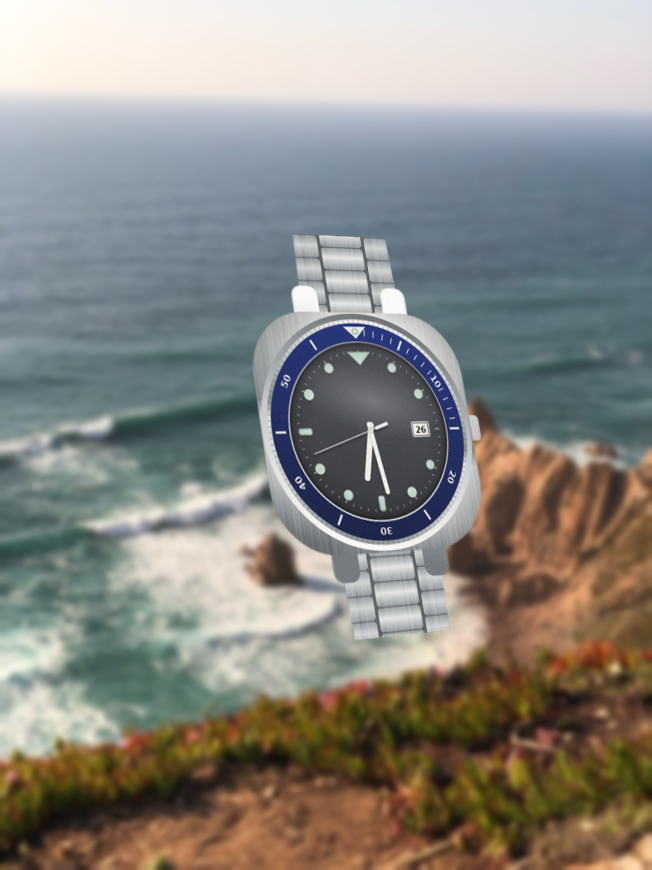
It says 6.28.42
